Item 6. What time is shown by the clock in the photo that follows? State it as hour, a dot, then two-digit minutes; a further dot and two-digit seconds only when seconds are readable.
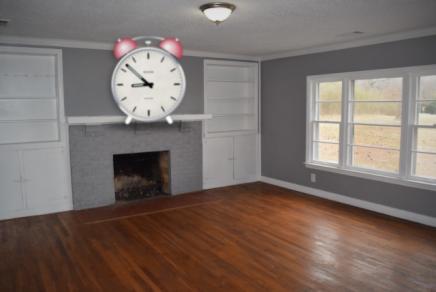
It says 8.52
